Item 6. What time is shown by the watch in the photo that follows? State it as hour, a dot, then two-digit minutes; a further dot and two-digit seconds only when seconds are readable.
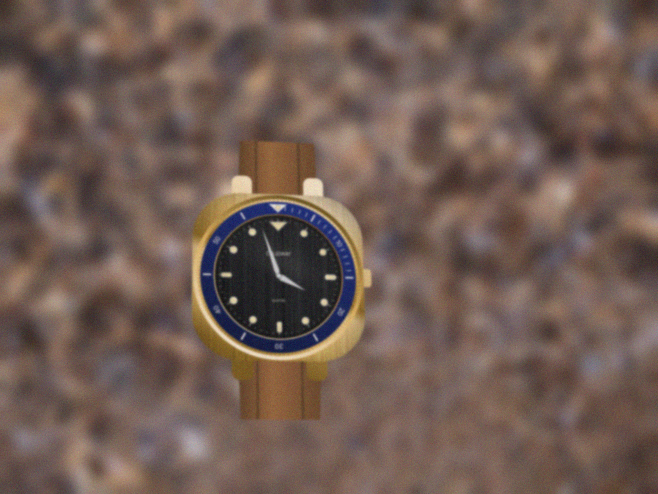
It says 3.57
